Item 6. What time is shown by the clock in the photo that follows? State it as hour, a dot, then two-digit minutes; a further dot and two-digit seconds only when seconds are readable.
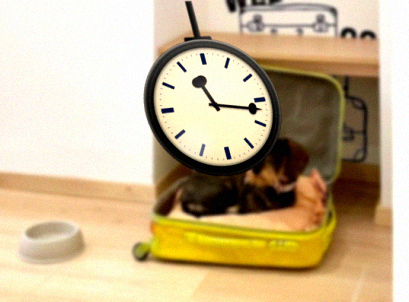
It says 11.17
